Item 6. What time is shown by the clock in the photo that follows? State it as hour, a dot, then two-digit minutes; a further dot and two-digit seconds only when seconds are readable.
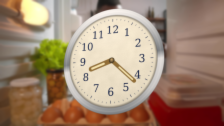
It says 8.22
